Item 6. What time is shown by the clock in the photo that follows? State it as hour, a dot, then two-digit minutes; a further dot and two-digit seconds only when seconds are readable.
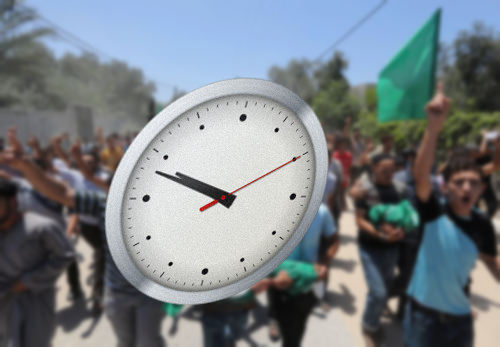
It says 9.48.10
